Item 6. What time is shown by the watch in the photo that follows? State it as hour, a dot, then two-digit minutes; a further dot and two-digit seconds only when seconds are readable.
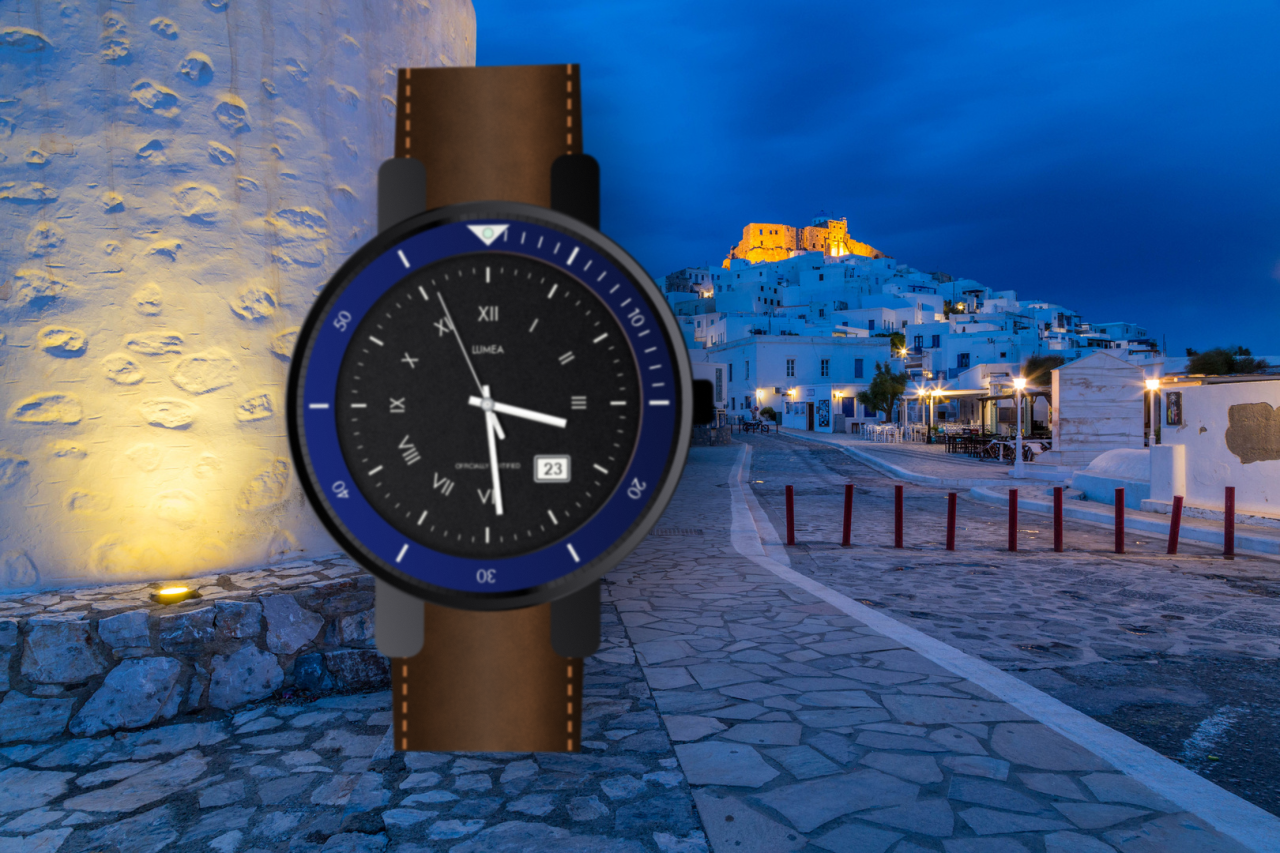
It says 3.28.56
